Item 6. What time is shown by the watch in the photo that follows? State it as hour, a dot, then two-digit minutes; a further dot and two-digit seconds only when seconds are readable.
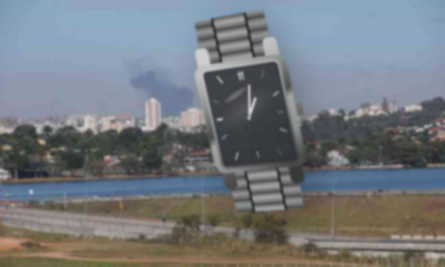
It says 1.02
